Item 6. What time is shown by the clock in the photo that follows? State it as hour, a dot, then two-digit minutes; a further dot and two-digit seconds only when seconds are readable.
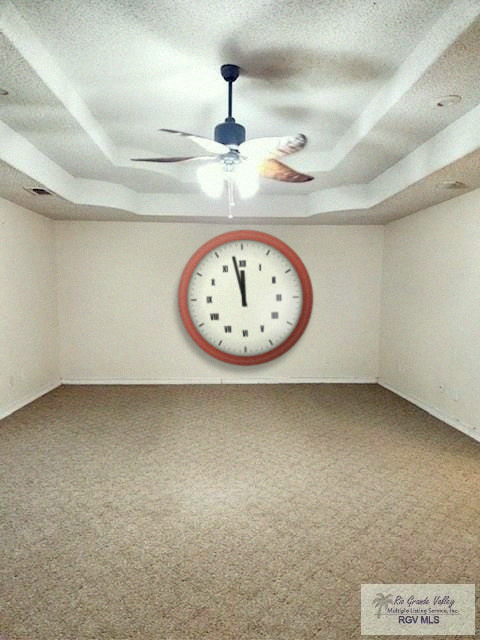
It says 11.58
